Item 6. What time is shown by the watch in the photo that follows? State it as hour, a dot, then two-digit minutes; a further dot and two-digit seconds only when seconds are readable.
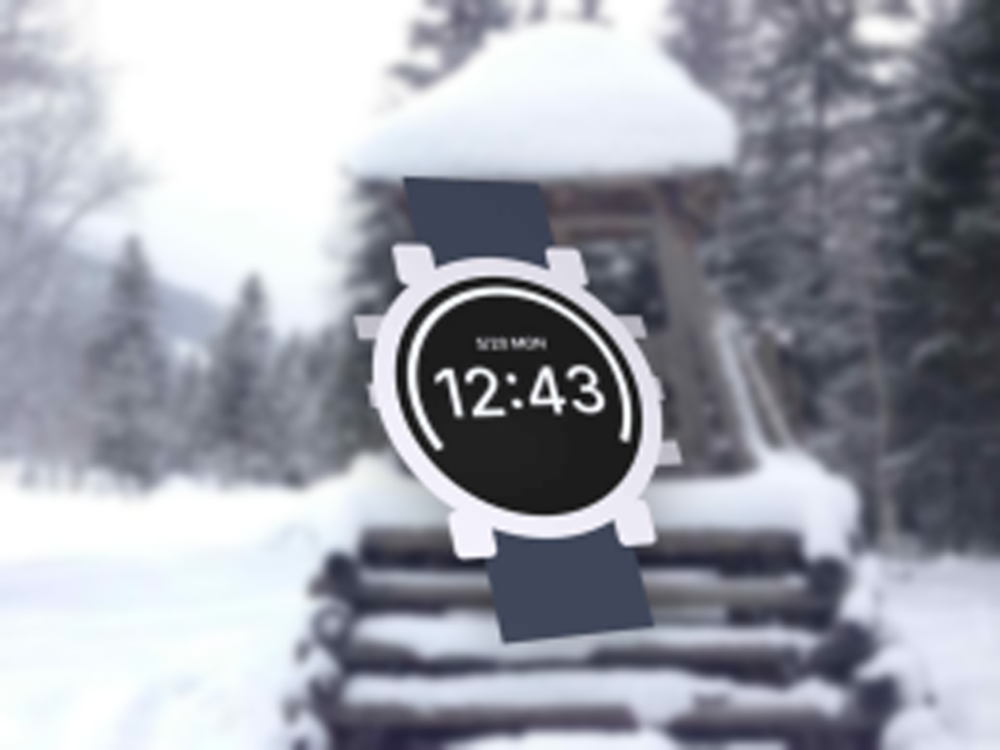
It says 12.43
